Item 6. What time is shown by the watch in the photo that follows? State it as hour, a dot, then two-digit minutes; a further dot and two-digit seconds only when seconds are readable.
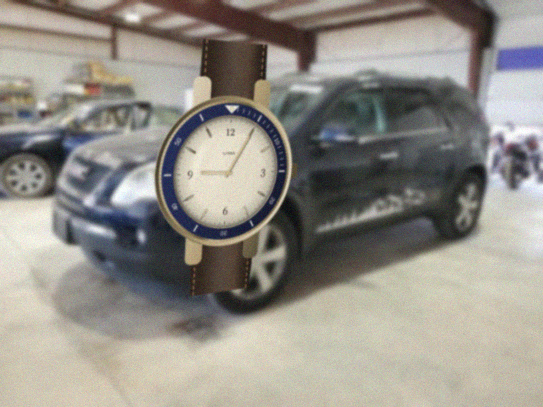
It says 9.05
